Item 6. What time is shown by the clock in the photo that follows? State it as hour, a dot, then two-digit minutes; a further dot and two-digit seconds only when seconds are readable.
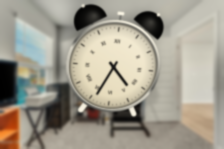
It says 4.34
